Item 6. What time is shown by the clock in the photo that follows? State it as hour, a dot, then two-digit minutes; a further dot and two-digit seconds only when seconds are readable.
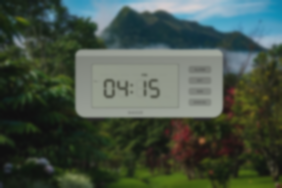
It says 4.15
